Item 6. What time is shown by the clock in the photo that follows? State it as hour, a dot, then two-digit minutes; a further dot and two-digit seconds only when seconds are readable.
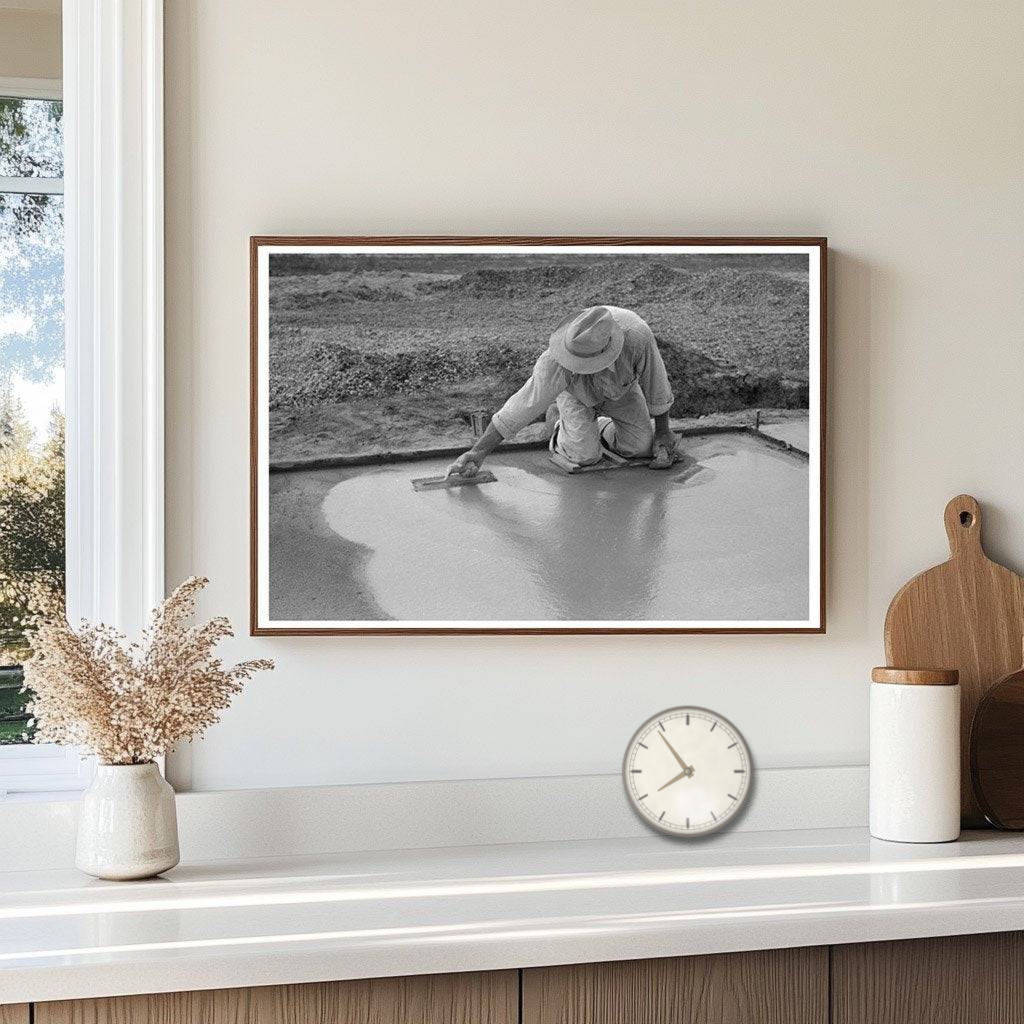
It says 7.54
